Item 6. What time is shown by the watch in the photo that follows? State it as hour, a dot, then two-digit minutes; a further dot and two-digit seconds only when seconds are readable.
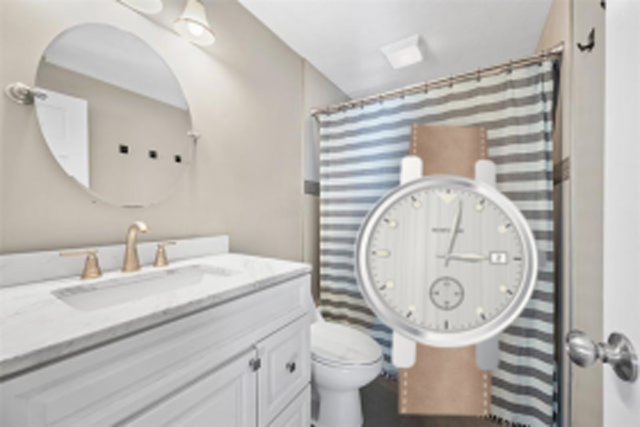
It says 3.02
